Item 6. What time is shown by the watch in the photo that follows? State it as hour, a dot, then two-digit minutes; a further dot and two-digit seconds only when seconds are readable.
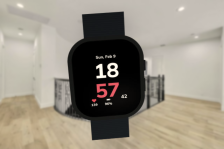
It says 18.57
